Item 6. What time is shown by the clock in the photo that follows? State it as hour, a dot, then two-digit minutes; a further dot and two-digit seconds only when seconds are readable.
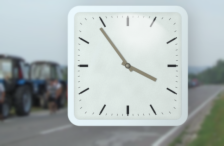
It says 3.54
